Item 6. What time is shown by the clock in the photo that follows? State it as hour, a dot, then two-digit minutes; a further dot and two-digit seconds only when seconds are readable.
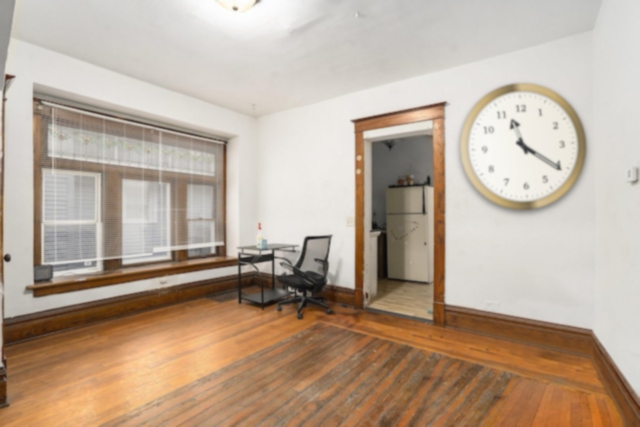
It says 11.21
